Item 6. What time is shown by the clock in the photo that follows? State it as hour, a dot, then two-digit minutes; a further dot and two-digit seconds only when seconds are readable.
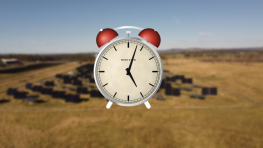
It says 5.03
